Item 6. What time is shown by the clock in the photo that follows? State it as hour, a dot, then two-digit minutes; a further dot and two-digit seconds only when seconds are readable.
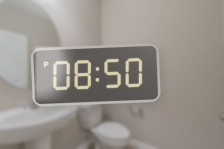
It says 8.50
